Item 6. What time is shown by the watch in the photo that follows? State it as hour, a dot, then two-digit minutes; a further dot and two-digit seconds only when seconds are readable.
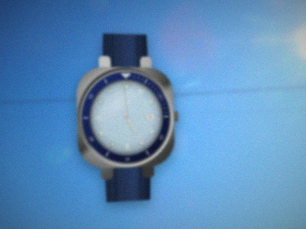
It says 4.59
